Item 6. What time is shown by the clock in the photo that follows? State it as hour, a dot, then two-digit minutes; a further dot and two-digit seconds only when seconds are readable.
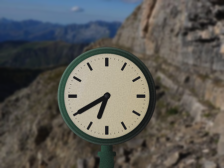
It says 6.40
